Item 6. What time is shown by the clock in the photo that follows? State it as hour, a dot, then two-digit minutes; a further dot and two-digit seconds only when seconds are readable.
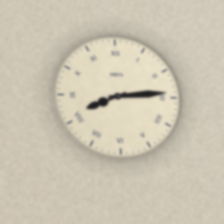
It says 8.14
